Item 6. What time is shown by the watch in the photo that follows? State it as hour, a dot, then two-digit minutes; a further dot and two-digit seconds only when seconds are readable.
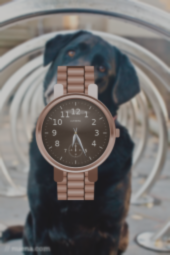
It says 6.26
